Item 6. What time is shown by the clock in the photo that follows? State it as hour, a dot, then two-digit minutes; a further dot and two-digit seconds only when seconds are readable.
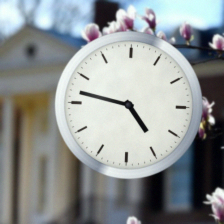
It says 4.47
